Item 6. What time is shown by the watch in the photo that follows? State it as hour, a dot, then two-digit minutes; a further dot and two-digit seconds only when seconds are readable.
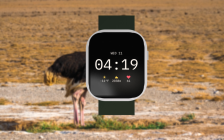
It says 4.19
